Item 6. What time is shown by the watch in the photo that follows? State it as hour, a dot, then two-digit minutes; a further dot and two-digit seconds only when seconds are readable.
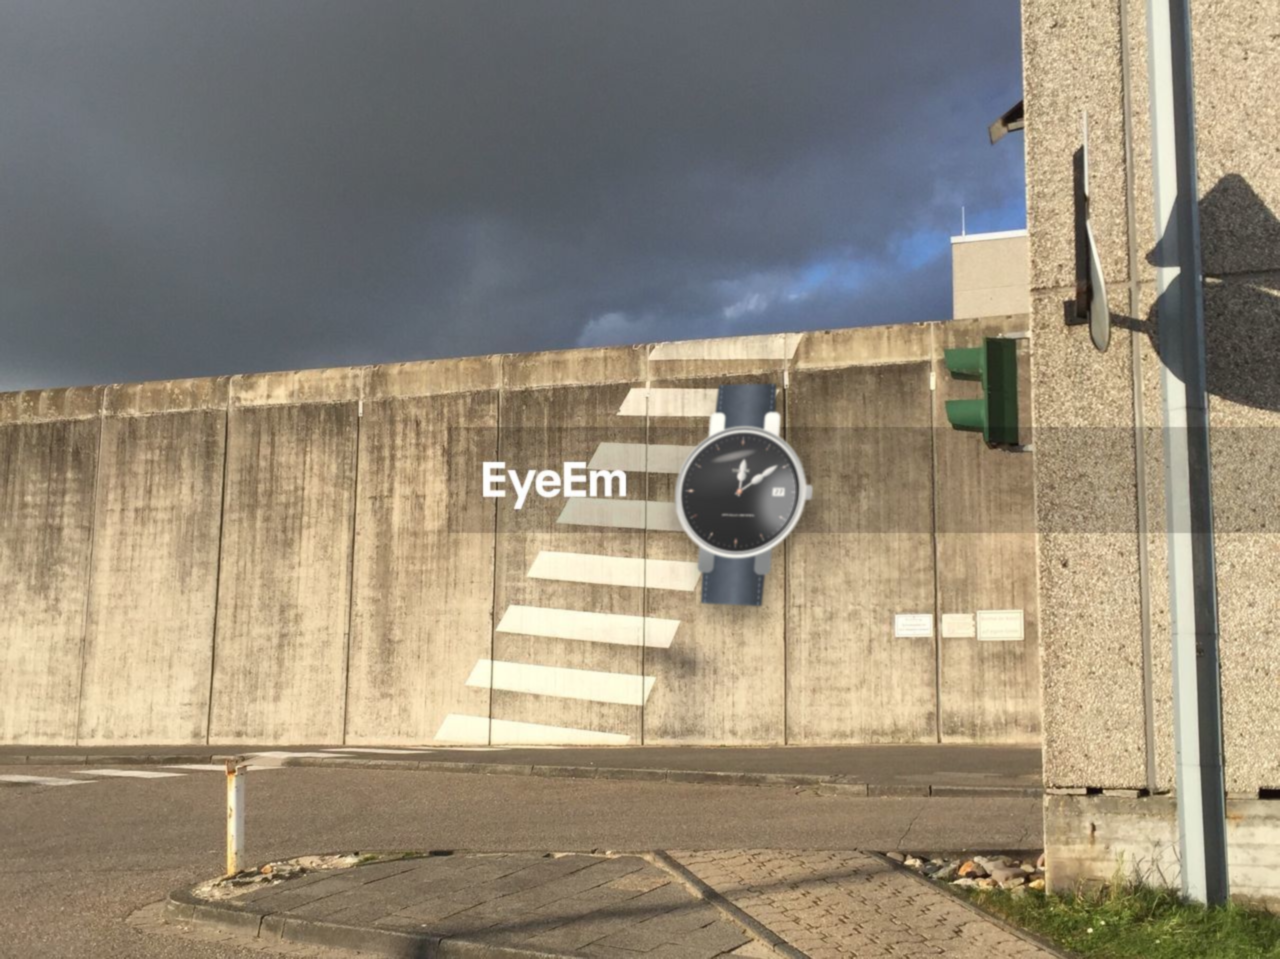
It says 12.09
